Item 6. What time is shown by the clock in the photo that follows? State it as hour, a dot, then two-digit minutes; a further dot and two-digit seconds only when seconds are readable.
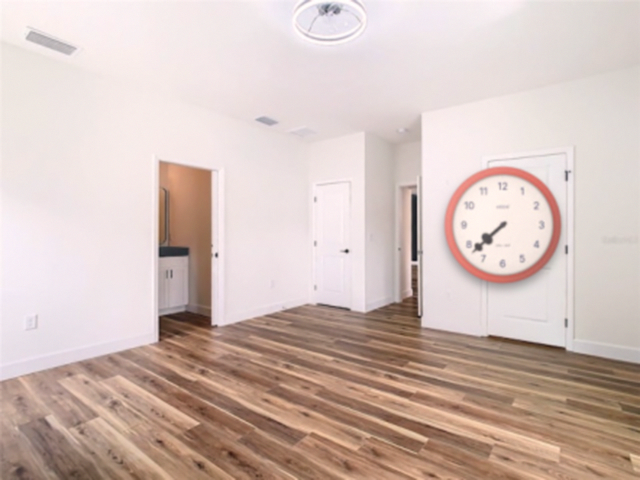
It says 7.38
